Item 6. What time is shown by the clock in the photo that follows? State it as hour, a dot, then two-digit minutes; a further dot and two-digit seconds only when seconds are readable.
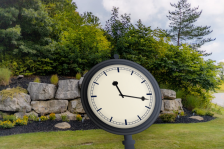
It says 11.17
